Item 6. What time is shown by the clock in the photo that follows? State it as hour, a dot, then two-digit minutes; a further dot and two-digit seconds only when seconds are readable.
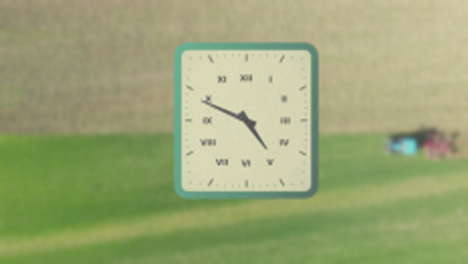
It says 4.49
